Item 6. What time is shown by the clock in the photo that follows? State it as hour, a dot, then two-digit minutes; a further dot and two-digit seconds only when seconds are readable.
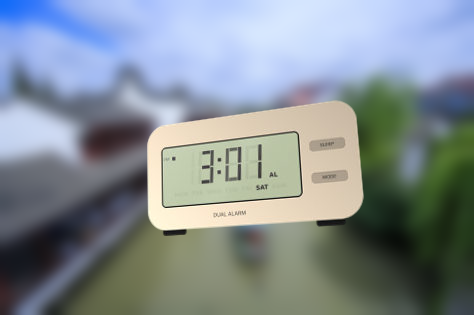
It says 3.01
